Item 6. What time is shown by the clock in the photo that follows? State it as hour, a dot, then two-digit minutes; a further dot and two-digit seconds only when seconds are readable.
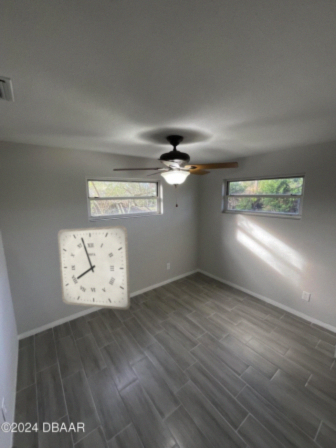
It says 7.57
